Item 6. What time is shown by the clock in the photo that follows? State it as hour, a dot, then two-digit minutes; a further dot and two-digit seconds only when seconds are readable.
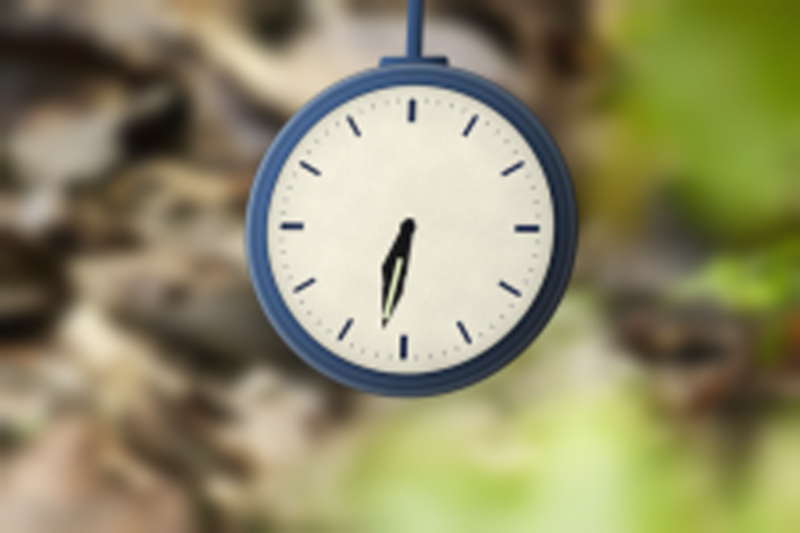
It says 6.32
